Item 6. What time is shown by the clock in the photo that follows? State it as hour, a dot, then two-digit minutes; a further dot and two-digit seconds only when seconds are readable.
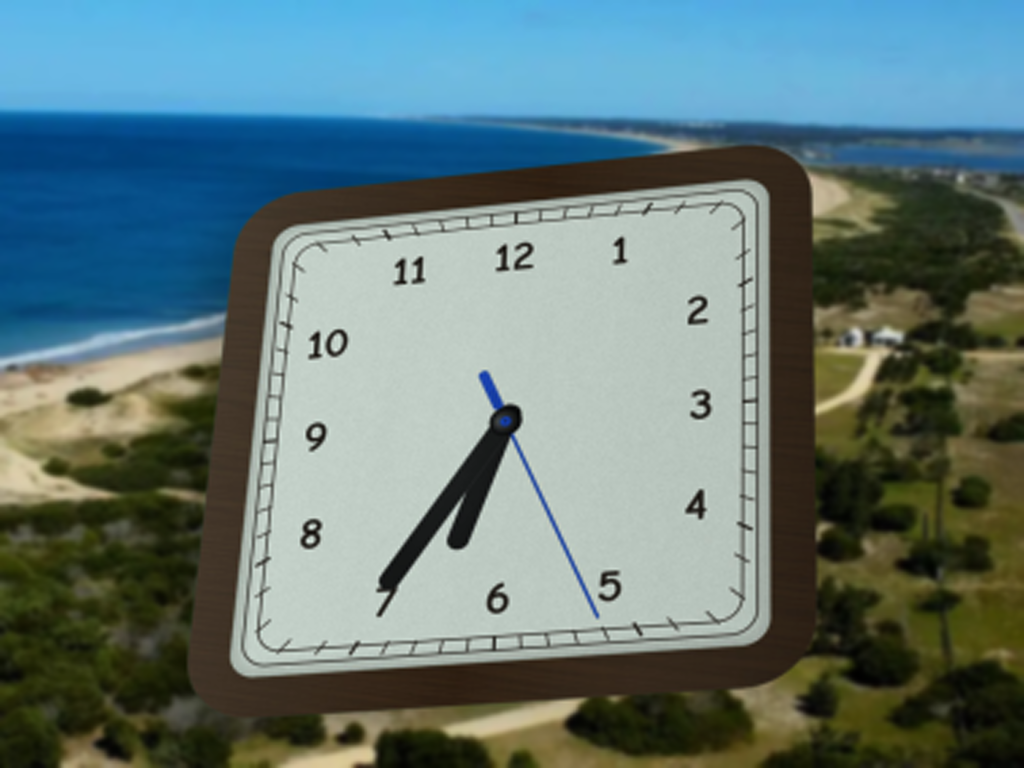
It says 6.35.26
